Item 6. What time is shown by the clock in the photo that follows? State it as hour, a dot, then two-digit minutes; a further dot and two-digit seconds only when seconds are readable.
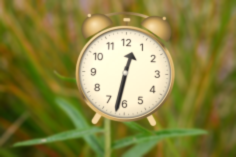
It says 12.32
